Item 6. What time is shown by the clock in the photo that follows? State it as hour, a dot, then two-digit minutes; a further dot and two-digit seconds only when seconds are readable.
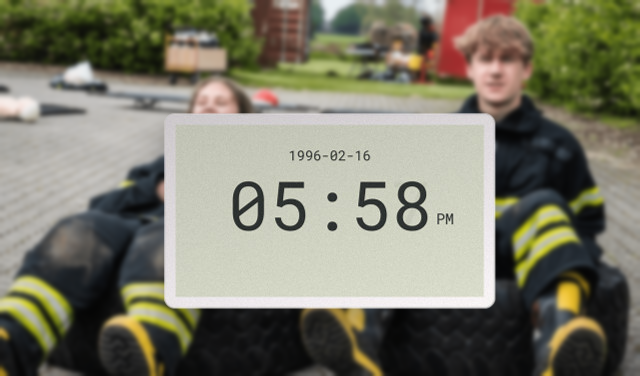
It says 5.58
